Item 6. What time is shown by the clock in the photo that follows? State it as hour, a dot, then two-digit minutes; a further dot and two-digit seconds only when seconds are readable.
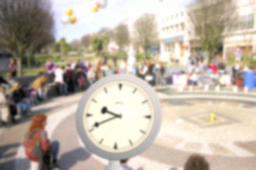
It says 9.41
